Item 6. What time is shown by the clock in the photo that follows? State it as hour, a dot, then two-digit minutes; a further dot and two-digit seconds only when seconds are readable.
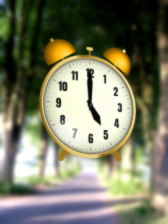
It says 5.00
